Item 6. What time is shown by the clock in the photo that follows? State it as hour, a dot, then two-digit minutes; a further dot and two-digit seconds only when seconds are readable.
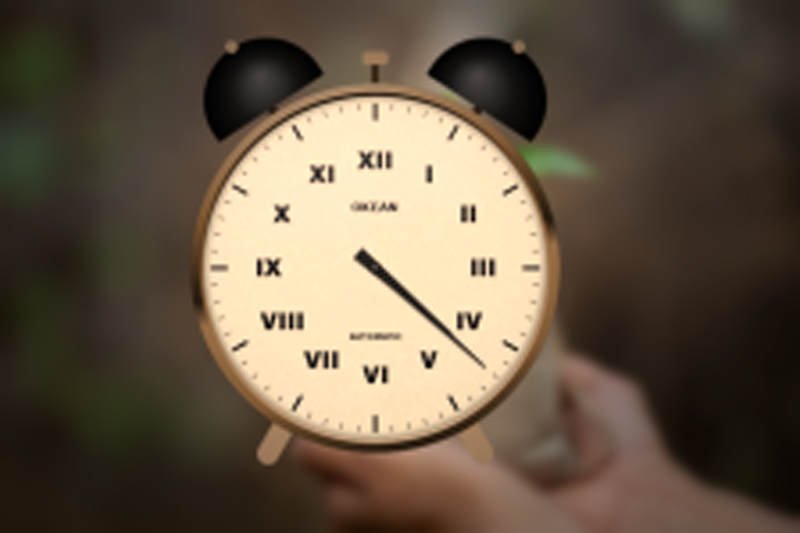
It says 4.22
